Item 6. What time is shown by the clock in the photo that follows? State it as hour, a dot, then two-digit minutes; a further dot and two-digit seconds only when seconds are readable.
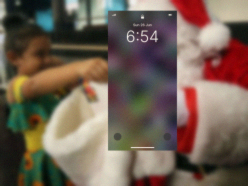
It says 6.54
